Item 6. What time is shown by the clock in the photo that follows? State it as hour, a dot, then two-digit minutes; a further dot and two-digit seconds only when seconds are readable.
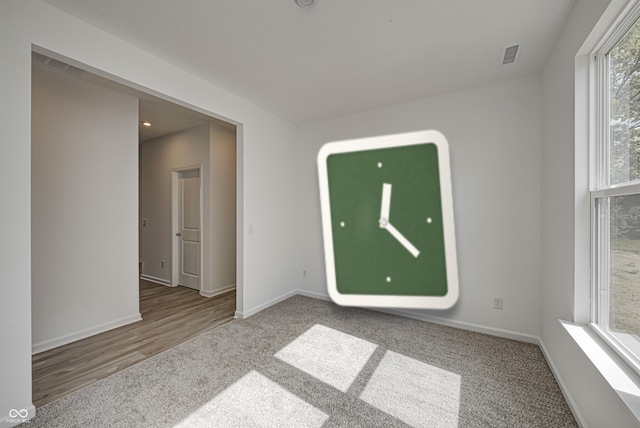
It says 12.22
